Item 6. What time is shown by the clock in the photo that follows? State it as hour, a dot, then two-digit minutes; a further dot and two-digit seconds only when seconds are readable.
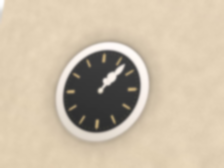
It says 1.07
